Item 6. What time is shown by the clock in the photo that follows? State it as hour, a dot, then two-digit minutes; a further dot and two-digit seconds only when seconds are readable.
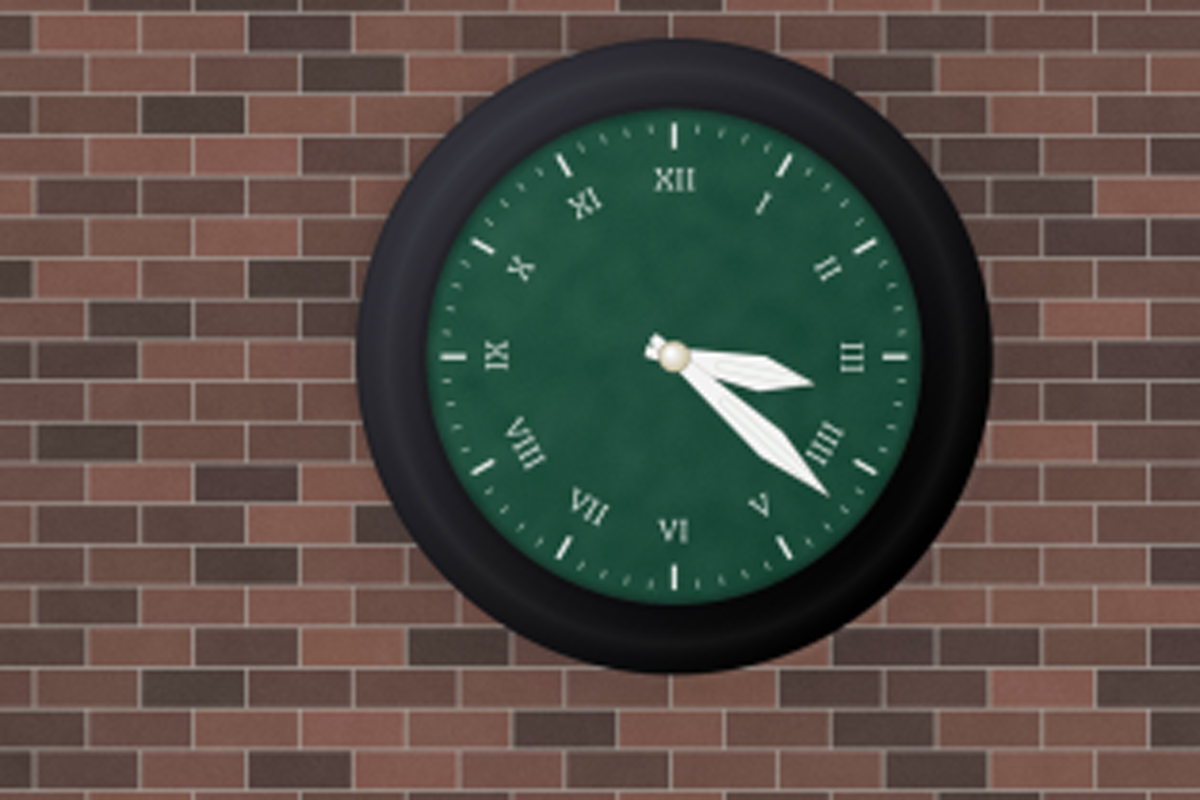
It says 3.22
